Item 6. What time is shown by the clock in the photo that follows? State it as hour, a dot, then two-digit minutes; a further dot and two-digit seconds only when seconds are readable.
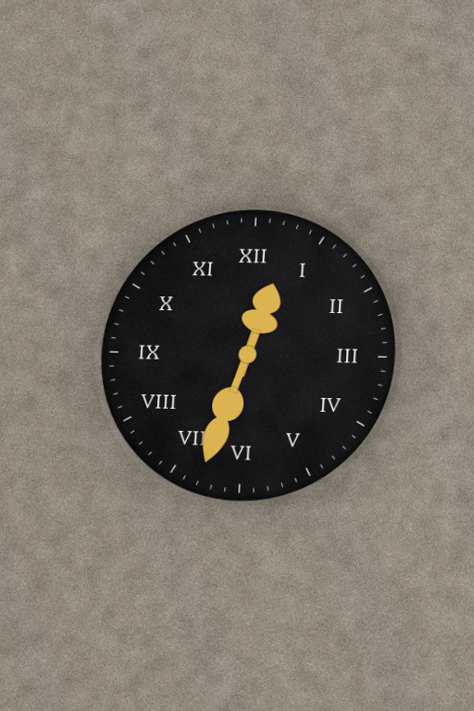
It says 12.33
